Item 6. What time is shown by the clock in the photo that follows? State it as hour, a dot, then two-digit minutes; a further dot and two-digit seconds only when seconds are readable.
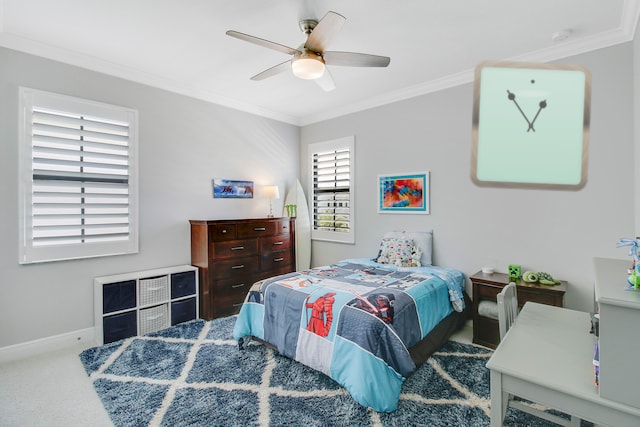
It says 12.54
